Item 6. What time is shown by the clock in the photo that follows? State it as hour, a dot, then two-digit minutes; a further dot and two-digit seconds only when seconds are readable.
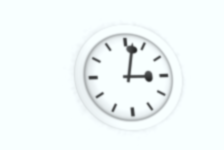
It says 3.02
